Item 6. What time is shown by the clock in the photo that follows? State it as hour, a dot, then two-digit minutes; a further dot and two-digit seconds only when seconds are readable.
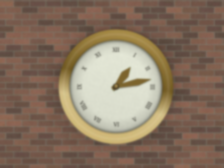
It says 1.13
